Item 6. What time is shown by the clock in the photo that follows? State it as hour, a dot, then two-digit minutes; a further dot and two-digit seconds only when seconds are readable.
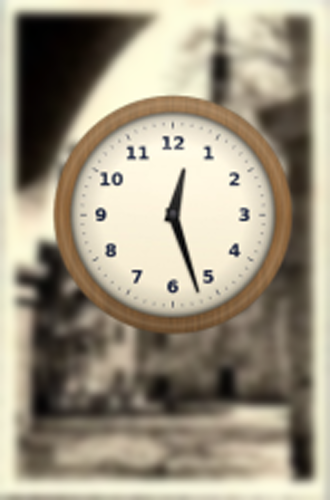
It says 12.27
